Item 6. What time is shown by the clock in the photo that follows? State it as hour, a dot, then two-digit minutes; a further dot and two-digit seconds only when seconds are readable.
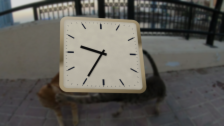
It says 9.35
